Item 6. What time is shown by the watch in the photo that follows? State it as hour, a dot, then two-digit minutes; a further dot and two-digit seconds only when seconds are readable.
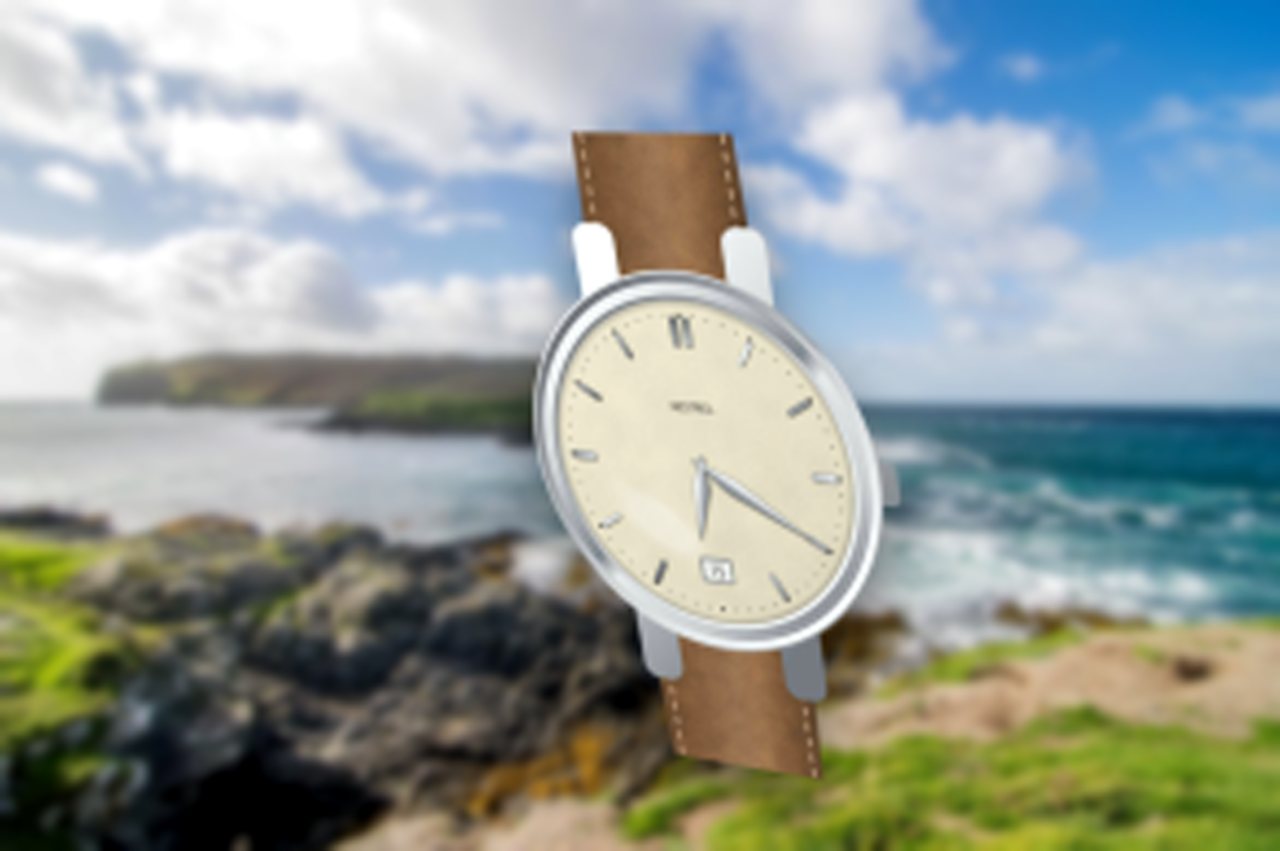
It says 6.20
